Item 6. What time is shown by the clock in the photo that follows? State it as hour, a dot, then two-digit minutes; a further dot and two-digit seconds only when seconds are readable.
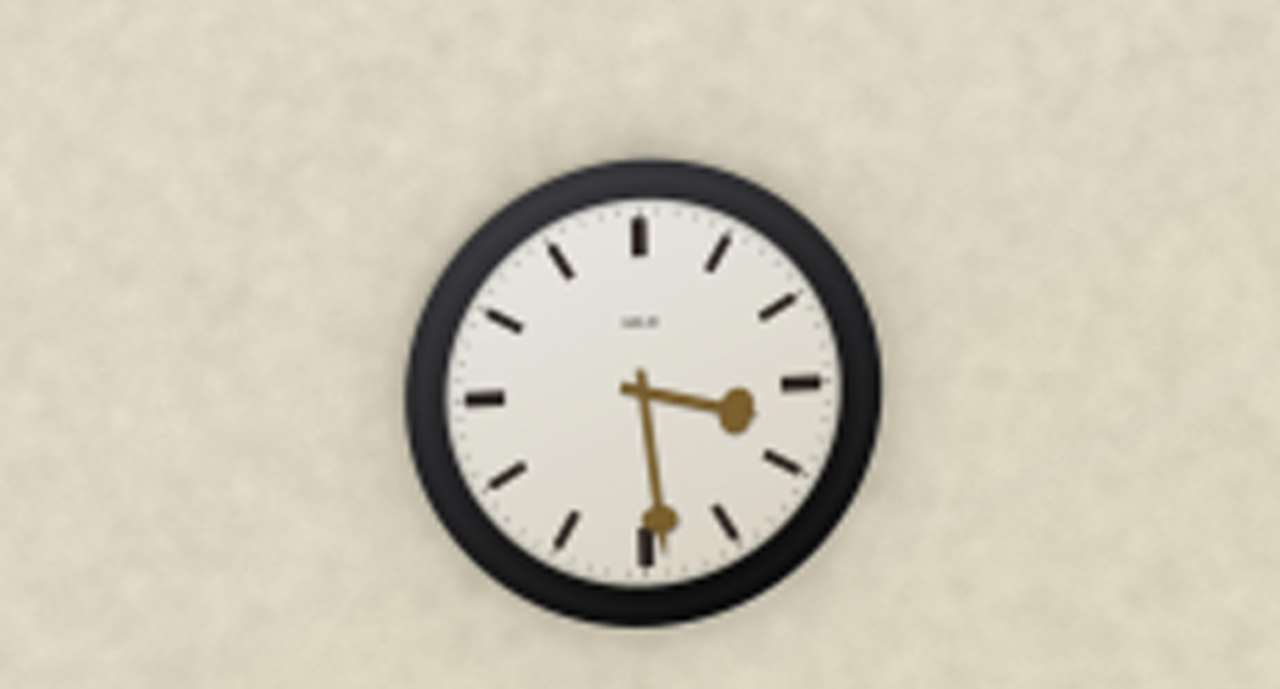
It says 3.29
